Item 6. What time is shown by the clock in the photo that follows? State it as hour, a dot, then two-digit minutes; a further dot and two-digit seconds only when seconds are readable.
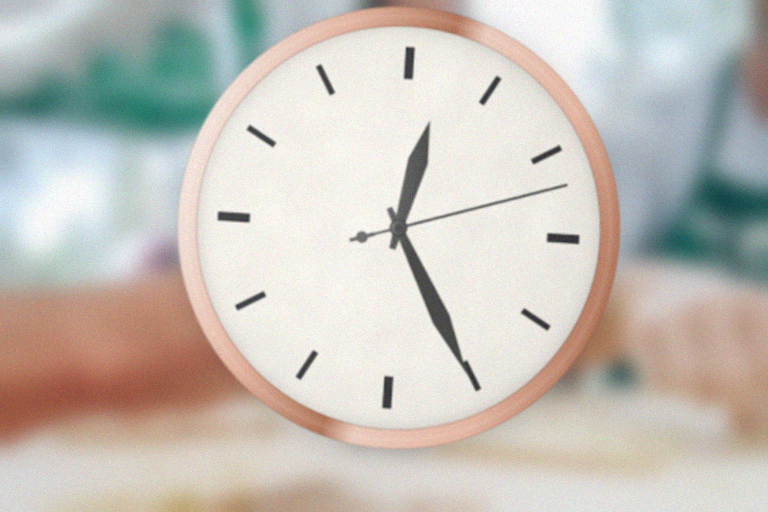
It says 12.25.12
